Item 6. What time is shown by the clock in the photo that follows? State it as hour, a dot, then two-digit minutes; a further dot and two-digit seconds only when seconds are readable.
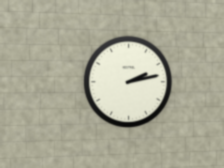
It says 2.13
